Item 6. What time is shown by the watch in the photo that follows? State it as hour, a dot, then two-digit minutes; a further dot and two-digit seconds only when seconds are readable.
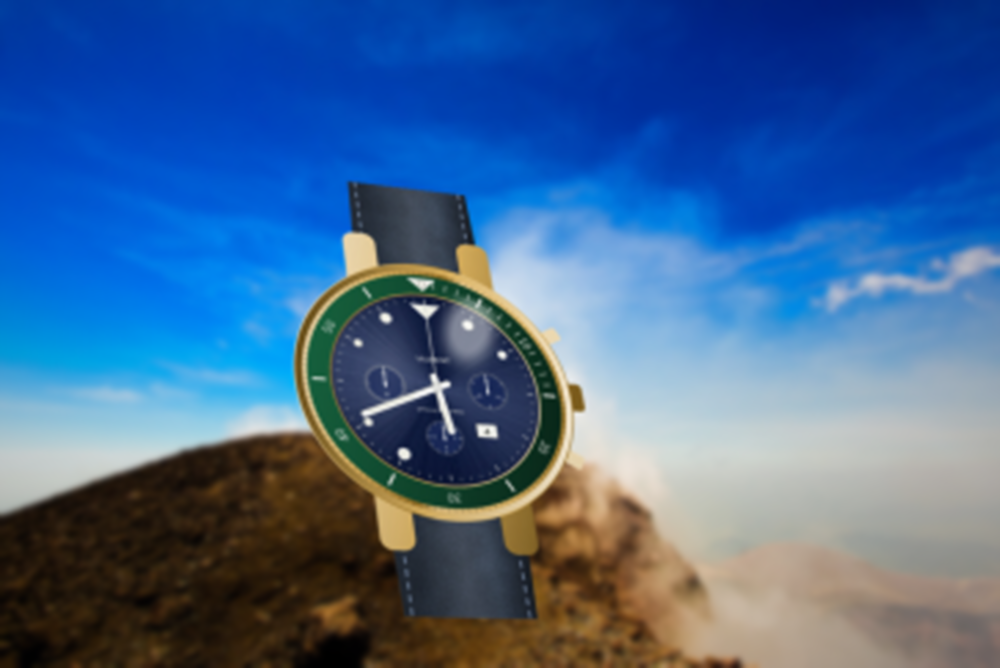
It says 5.41
